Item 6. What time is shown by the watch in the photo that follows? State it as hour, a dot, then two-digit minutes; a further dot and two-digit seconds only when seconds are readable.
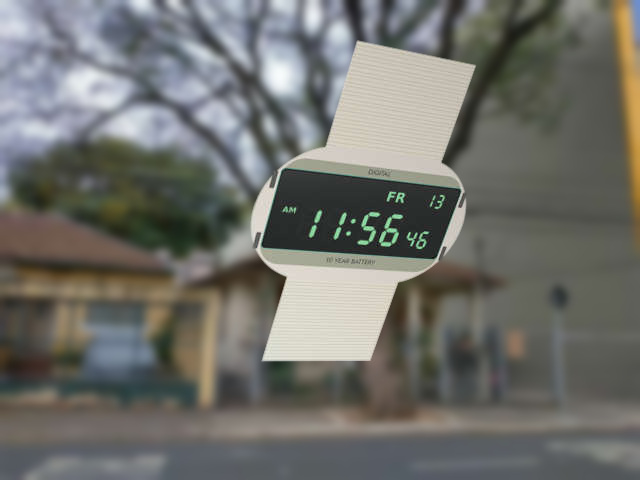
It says 11.56.46
